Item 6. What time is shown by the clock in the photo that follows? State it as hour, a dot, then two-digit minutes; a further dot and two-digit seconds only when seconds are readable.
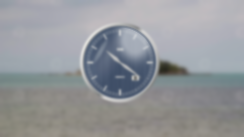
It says 10.21
